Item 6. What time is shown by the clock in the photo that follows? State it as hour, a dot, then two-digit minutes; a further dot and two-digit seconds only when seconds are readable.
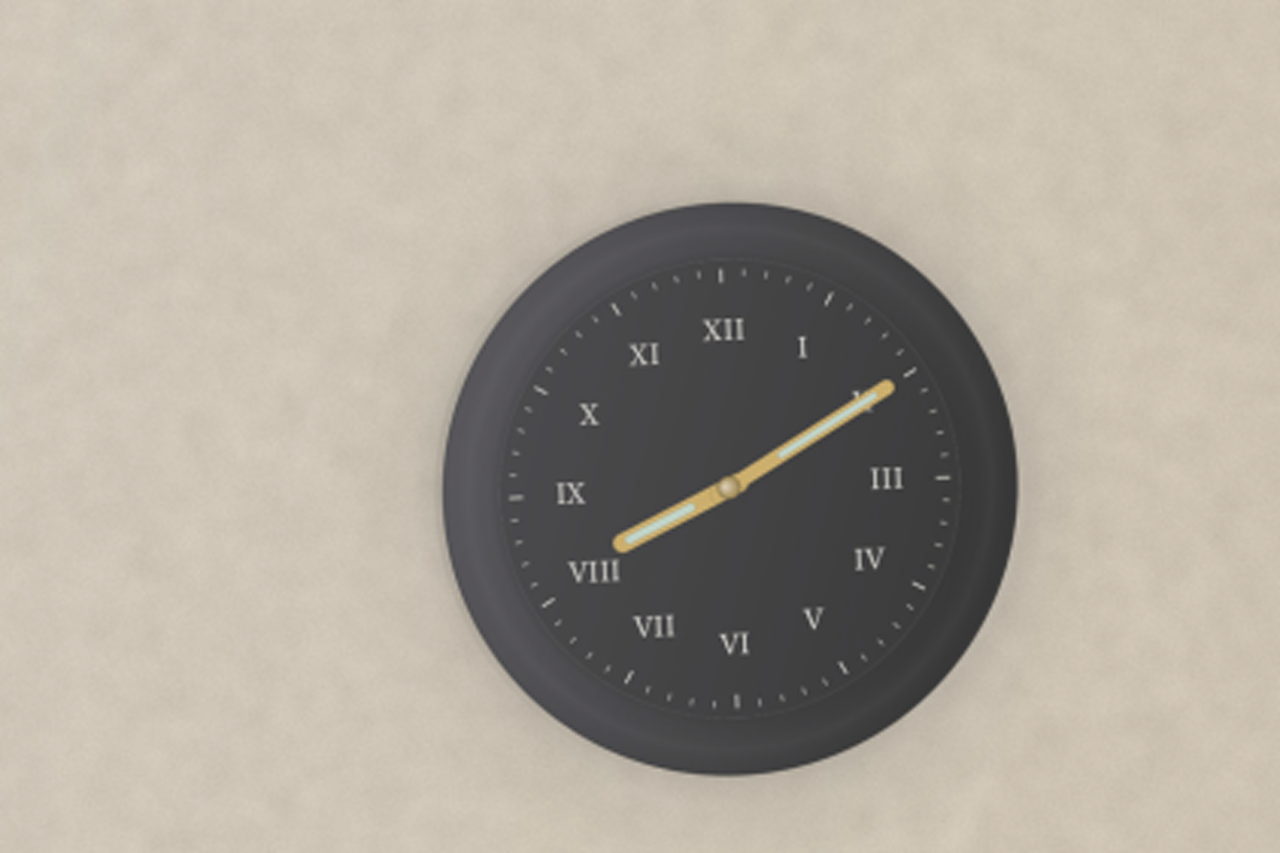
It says 8.10
